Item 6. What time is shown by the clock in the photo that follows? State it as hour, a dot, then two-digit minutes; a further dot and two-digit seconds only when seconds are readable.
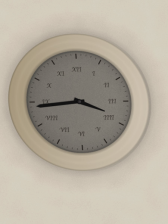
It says 3.44
